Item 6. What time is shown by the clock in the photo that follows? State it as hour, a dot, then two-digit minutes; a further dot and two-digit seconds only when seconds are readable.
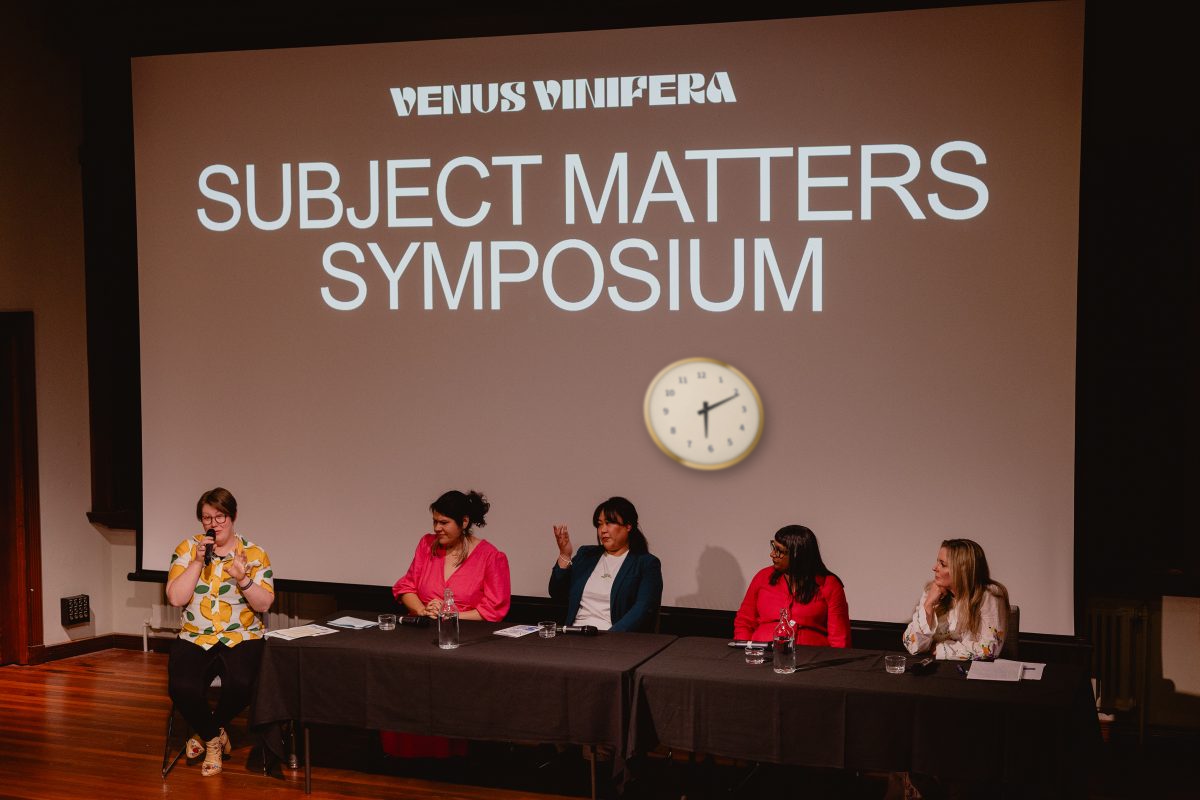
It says 6.11
